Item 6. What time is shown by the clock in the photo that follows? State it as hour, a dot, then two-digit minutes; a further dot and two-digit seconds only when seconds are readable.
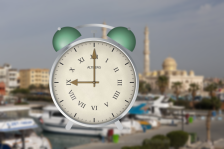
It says 9.00
